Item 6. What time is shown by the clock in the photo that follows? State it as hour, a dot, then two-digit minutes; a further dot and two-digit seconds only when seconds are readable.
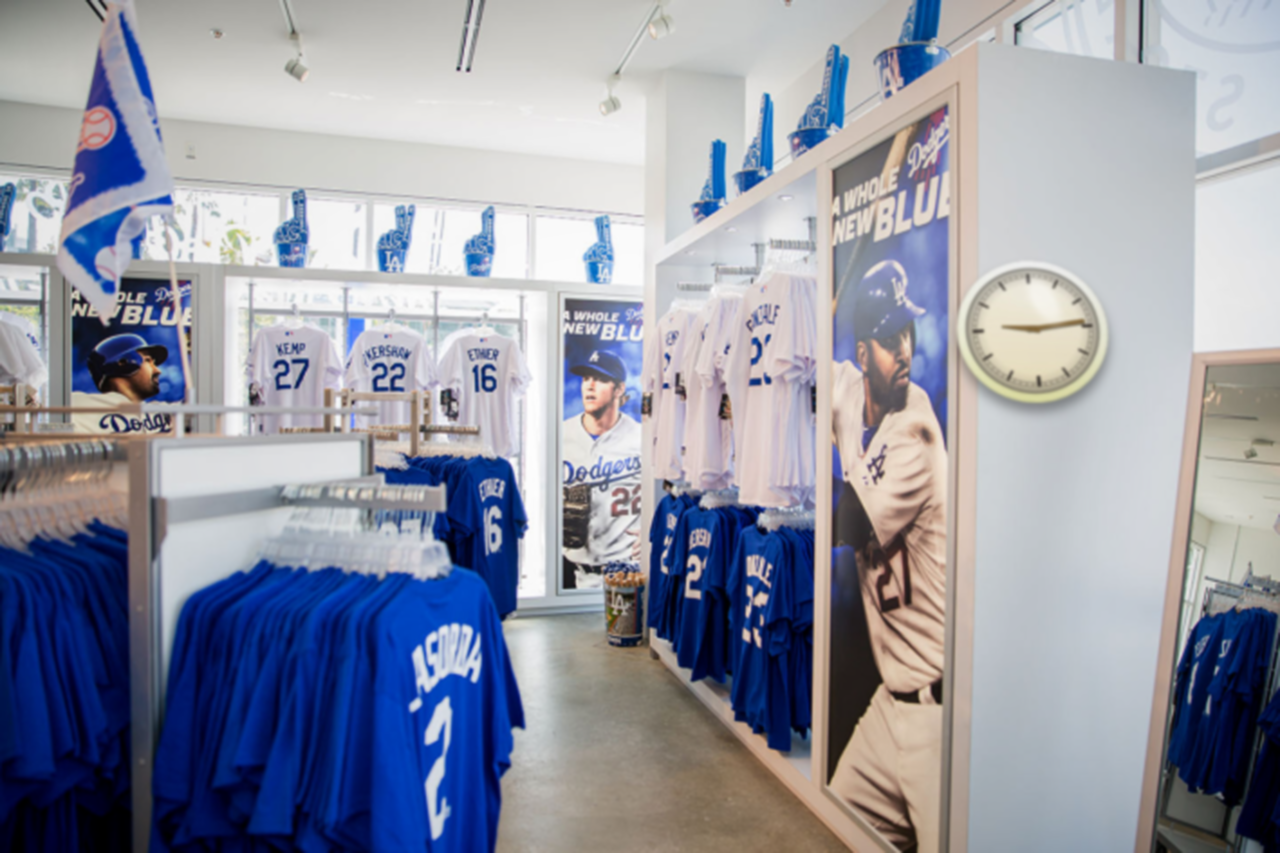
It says 9.14
